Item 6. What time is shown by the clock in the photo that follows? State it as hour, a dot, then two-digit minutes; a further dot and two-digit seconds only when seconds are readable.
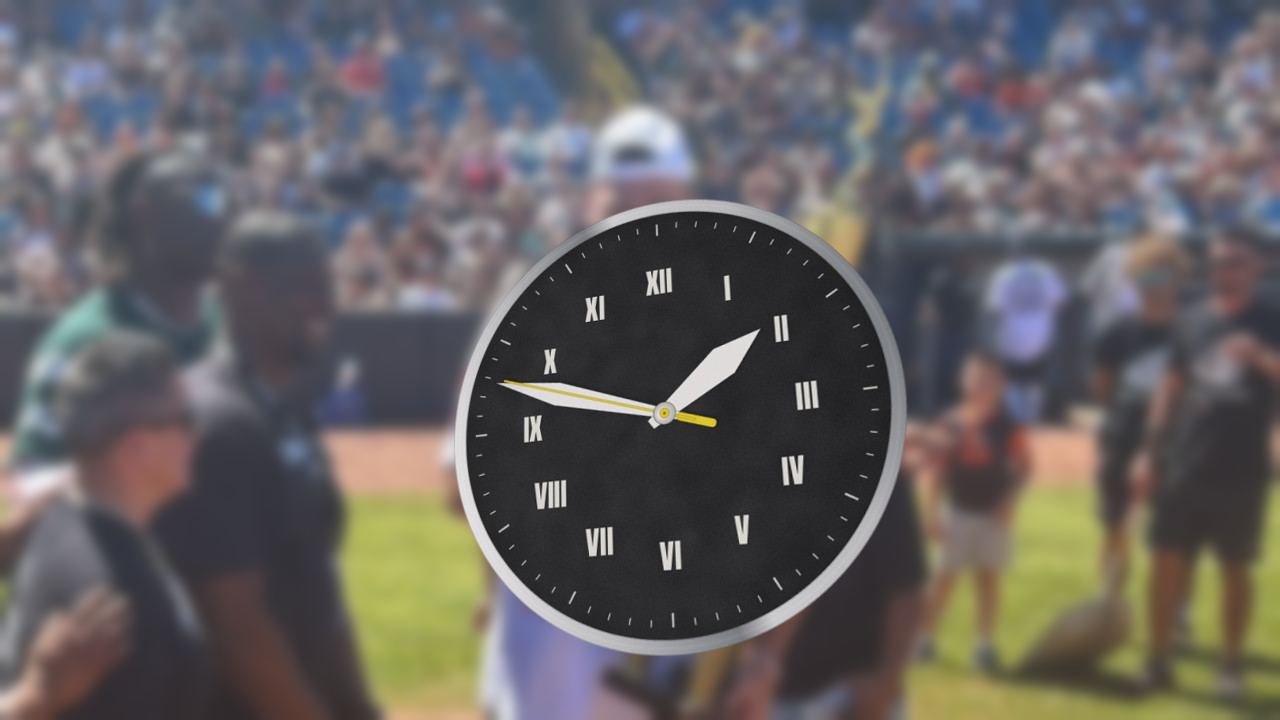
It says 1.47.48
